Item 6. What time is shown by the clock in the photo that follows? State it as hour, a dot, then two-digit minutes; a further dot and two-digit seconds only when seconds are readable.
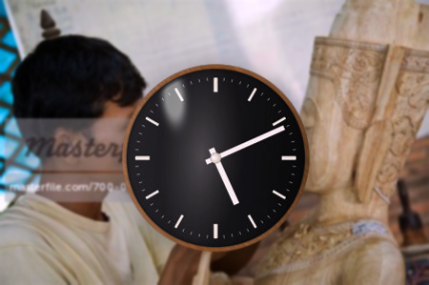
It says 5.11
